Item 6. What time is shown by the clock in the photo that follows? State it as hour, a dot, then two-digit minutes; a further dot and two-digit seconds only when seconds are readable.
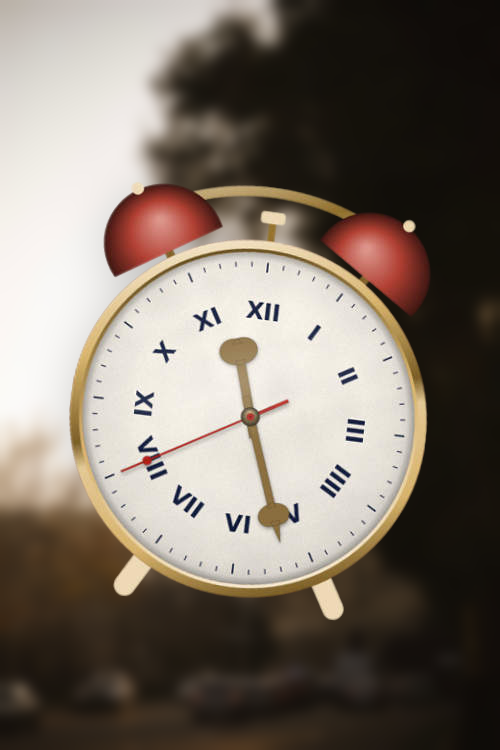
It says 11.26.40
